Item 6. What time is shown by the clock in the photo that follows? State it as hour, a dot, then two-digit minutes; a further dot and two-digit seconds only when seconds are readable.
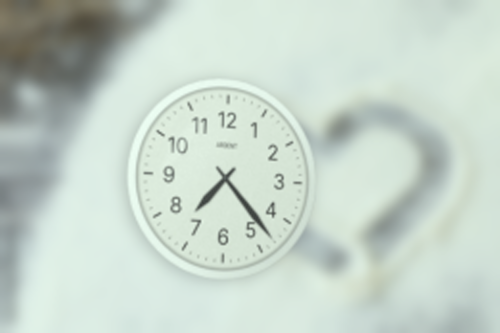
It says 7.23
